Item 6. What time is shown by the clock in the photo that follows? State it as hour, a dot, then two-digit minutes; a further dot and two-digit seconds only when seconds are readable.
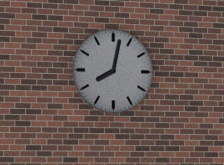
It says 8.02
